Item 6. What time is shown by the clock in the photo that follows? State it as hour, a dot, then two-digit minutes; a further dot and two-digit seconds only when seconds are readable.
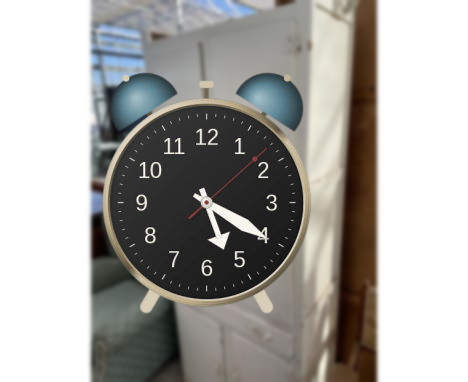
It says 5.20.08
